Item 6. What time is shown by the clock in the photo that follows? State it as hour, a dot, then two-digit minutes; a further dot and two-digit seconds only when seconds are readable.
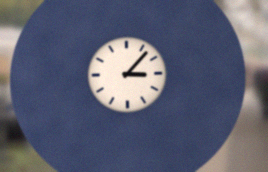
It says 3.07
